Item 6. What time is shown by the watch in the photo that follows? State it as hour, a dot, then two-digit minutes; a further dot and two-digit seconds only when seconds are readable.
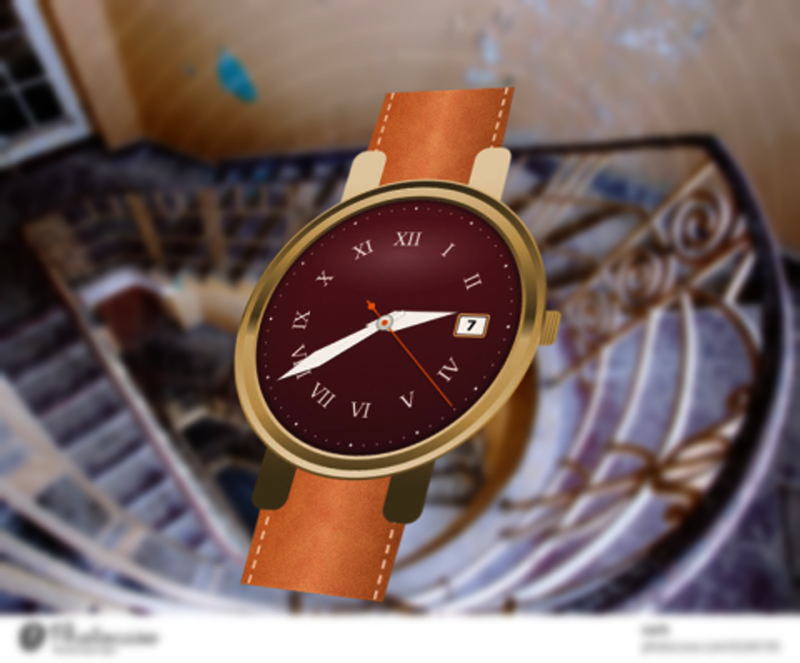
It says 2.39.22
